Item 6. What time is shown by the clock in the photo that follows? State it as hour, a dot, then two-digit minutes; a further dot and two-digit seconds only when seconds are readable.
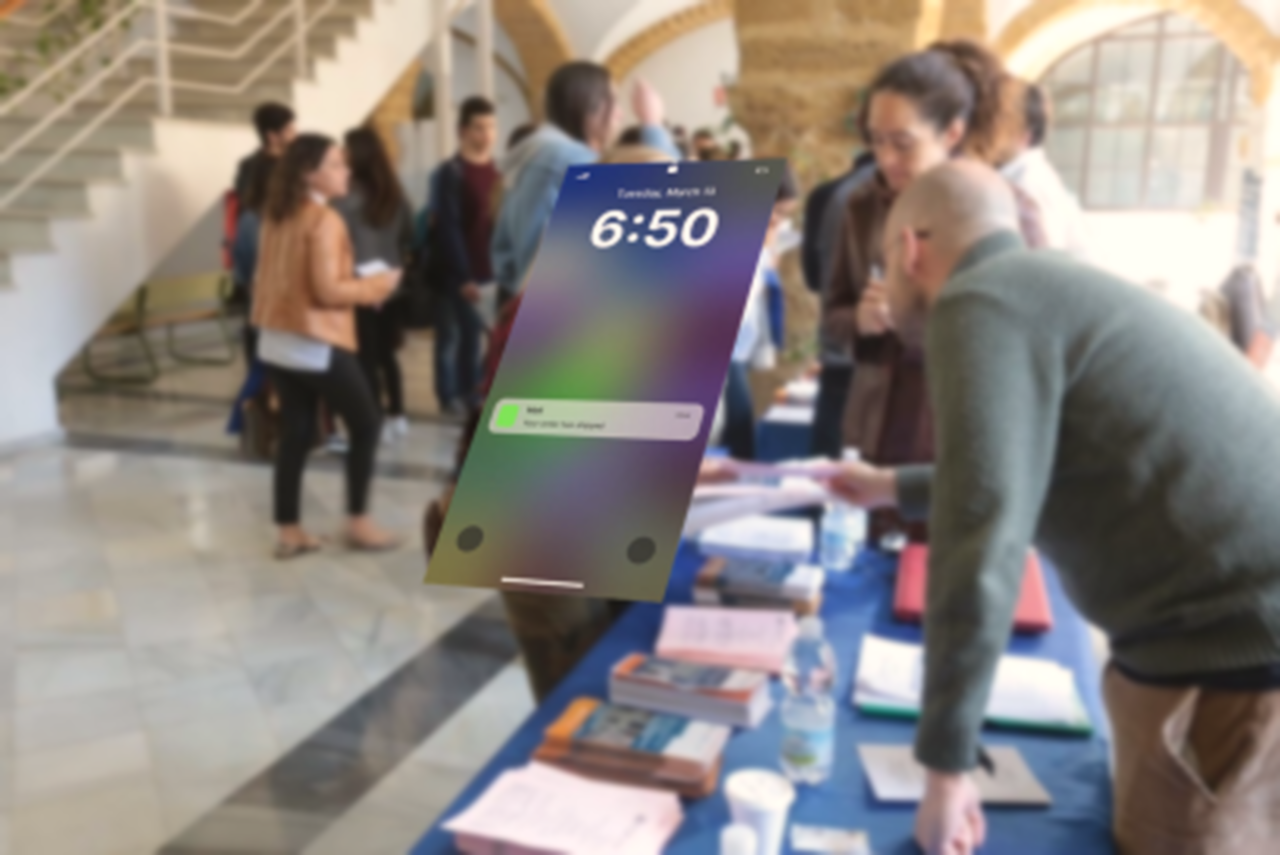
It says 6.50
